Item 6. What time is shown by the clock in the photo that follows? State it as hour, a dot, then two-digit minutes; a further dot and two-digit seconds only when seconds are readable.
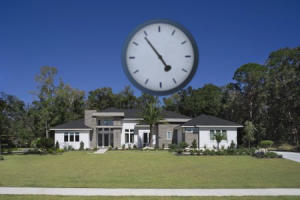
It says 4.54
